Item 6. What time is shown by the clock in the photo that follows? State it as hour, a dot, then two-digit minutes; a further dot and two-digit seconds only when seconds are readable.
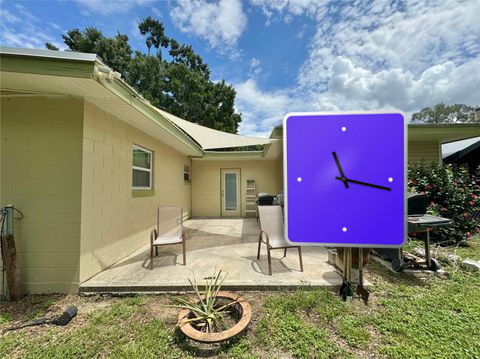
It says 11.17
